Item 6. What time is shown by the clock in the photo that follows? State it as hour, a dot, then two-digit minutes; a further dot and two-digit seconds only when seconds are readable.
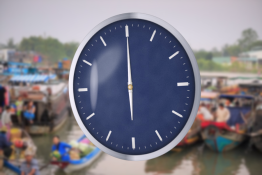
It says 6.00
